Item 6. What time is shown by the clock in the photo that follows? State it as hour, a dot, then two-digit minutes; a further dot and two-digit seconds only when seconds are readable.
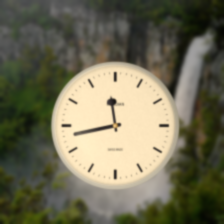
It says 11.43
